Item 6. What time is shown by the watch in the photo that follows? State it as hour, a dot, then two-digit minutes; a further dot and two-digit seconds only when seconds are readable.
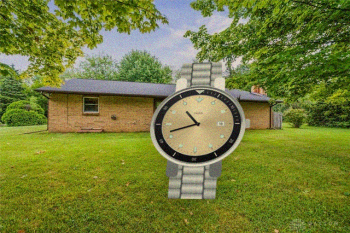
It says 10.42
